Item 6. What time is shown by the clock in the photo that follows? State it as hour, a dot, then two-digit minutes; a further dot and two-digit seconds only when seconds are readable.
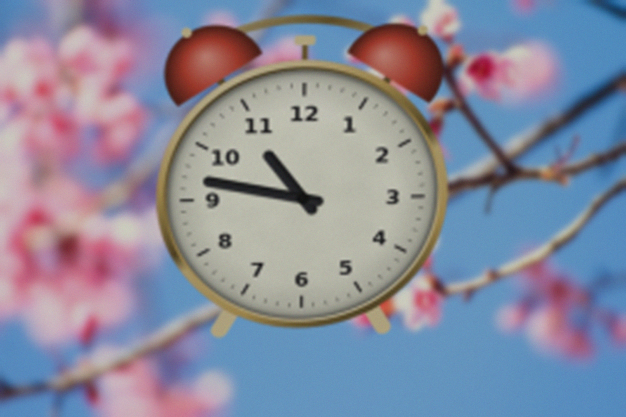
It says 10.47
